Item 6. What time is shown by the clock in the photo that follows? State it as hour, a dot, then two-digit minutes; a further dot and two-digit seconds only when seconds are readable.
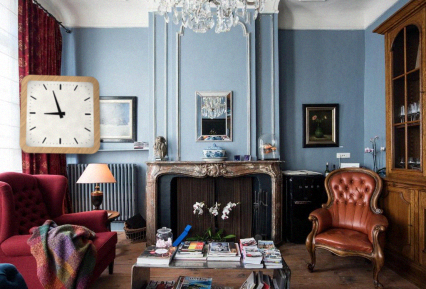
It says 8.57
